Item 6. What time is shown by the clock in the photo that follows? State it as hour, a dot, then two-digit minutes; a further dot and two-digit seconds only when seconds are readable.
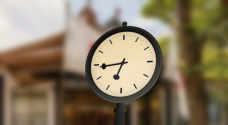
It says 6.44
